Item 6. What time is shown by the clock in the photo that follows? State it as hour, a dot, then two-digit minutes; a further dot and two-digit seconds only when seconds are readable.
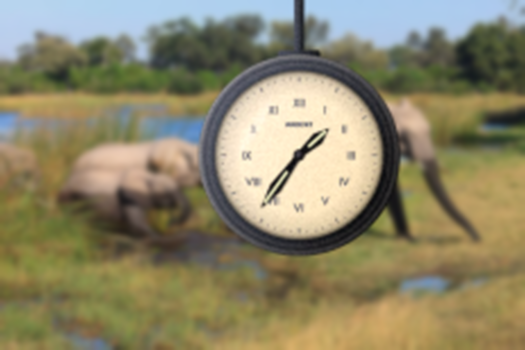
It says 1.36
